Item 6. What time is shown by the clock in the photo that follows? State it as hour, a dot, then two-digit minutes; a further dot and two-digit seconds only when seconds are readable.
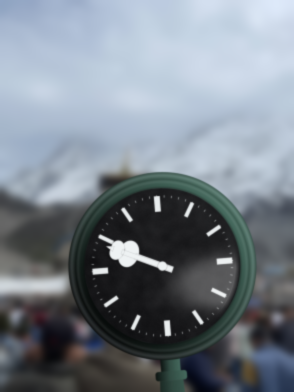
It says 9.49
